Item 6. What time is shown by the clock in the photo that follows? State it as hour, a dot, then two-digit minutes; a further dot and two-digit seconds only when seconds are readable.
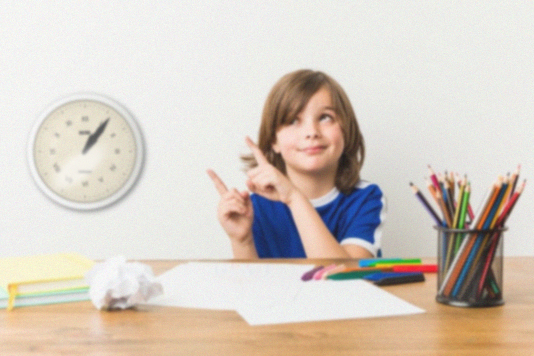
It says 1.06
